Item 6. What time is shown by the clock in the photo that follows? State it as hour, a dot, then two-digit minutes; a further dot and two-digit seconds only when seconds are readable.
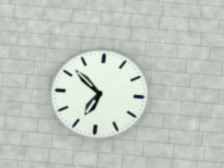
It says 6.52
